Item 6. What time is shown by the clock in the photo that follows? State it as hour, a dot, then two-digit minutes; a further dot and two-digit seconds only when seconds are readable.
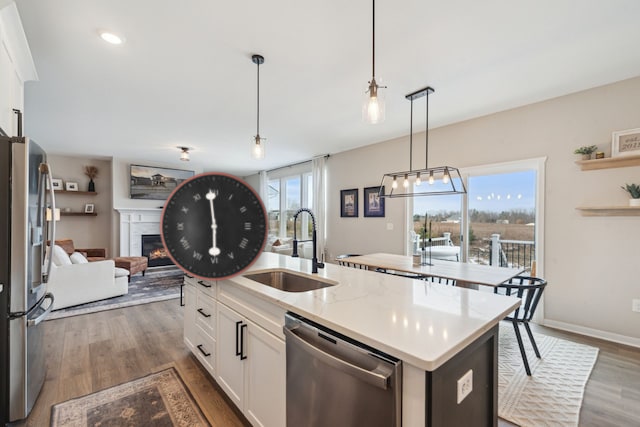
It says 5.59
